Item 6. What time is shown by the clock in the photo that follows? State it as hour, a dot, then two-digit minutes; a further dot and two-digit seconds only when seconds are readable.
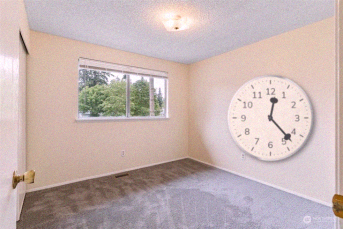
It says 12.23
